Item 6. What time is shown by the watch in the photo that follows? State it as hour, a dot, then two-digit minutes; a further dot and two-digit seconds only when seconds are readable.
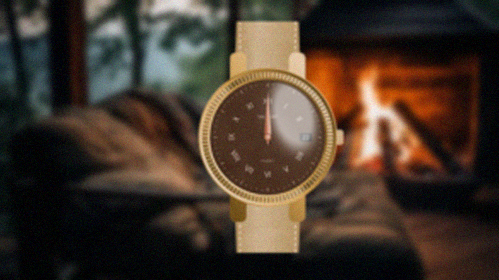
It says 12.00
